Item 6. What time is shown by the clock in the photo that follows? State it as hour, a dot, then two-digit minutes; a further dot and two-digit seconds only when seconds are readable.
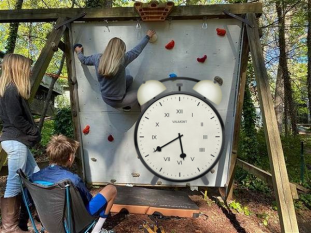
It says 5.40
